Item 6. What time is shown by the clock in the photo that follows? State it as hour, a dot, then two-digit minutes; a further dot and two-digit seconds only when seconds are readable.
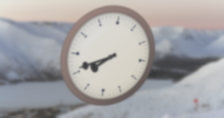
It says 7.41
